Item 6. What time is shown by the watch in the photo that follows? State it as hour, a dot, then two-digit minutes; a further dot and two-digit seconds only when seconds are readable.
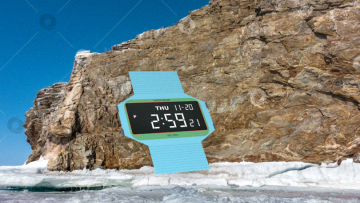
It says 2.59.21
